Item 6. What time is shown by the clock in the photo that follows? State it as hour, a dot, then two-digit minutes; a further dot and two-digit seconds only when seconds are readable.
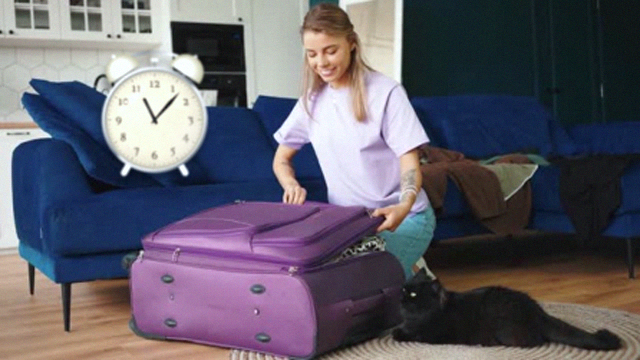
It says 11.07
